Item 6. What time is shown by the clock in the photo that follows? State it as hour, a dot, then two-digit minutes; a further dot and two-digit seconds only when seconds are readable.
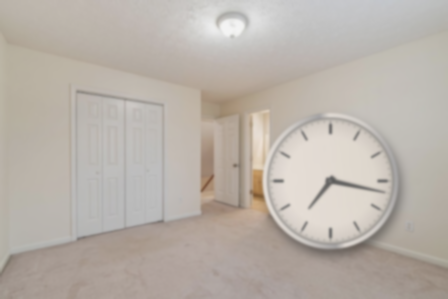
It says 7.17
